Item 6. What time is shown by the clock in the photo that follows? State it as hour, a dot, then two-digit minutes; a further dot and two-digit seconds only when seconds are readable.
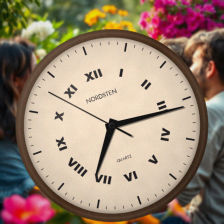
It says 7.15.53
